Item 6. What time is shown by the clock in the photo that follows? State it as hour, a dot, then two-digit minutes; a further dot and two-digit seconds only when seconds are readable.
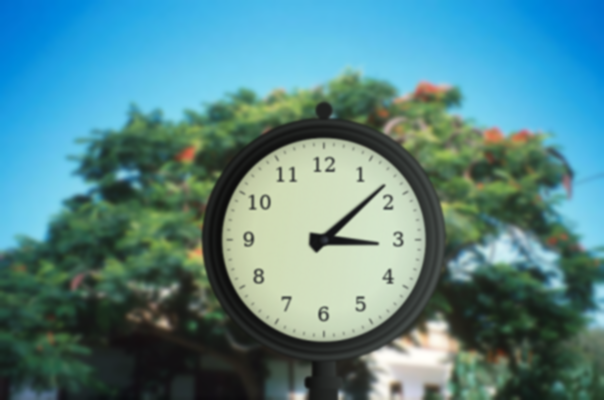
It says 3.08
